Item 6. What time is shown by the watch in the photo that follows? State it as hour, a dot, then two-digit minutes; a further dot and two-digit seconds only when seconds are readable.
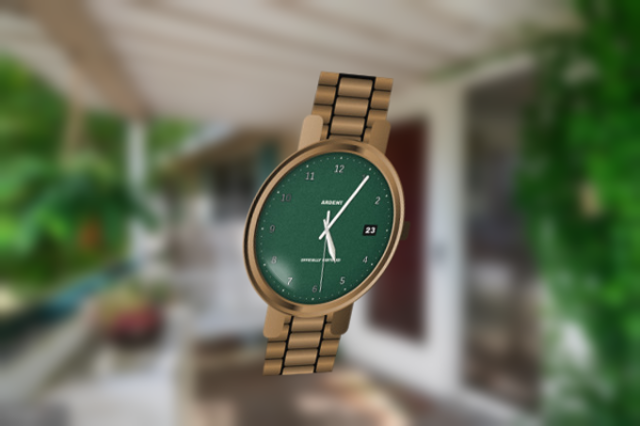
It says 5.05.29
